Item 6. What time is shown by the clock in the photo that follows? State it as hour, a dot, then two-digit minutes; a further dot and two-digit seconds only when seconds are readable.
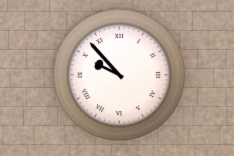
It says 9.53
